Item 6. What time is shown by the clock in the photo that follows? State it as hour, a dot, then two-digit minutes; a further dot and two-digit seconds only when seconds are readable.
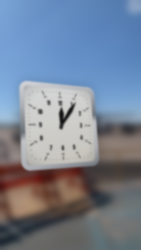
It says 12.06
